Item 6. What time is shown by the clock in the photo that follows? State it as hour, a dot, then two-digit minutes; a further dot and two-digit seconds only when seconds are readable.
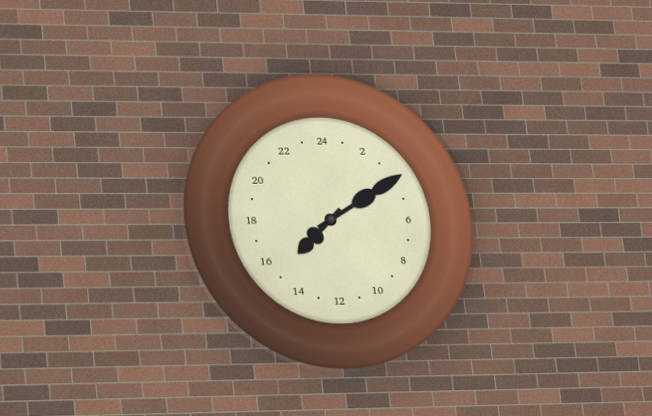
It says 15.10
